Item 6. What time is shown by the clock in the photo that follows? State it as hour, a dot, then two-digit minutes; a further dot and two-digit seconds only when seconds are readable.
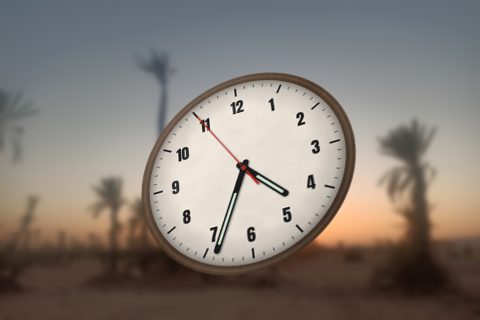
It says 4.33.55
